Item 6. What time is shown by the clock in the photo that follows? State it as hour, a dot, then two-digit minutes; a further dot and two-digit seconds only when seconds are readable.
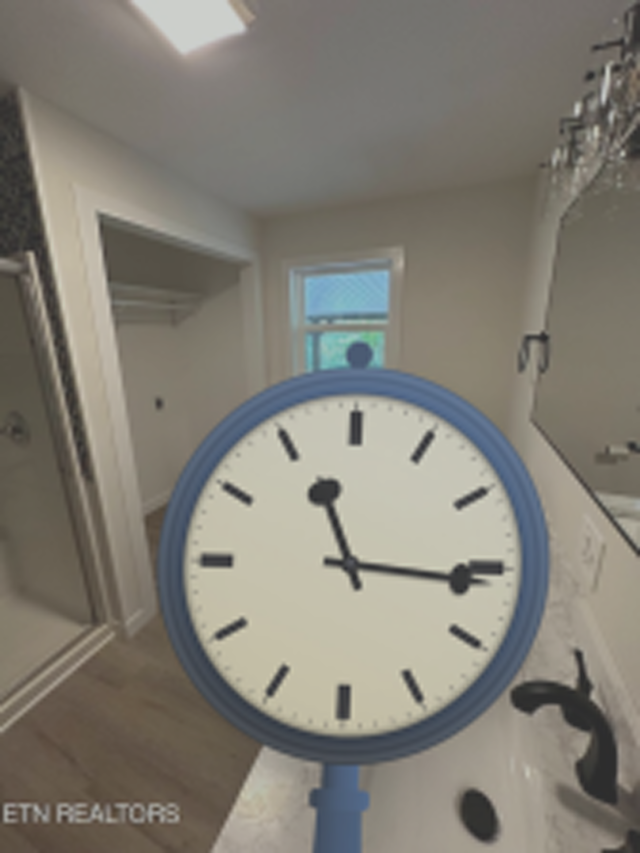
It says 11.16
